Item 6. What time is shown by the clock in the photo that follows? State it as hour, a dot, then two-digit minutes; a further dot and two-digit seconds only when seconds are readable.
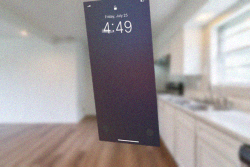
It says 4.49
